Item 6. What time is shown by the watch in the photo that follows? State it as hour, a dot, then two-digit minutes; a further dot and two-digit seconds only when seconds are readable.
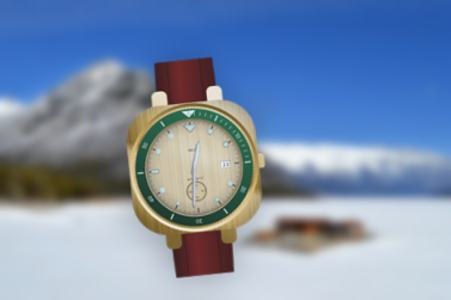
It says 12.31
